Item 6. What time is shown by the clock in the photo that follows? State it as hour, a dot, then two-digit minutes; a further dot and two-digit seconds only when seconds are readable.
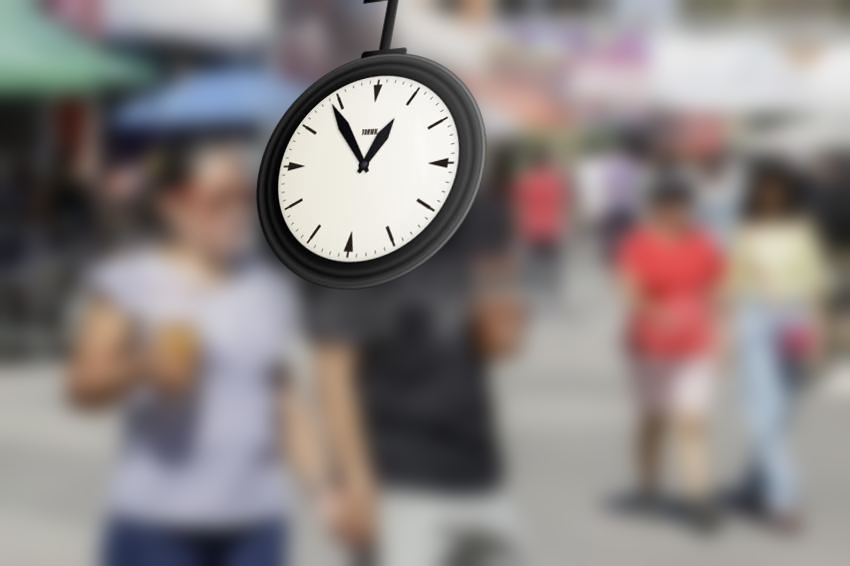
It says 12.54
